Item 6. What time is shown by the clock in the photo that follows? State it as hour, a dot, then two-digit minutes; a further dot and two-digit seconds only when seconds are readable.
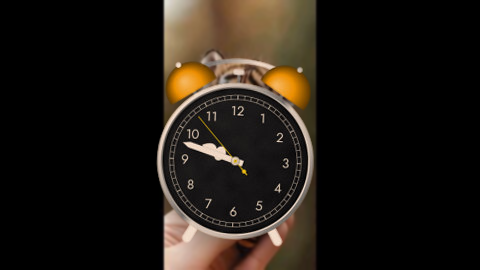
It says 9.47.53
